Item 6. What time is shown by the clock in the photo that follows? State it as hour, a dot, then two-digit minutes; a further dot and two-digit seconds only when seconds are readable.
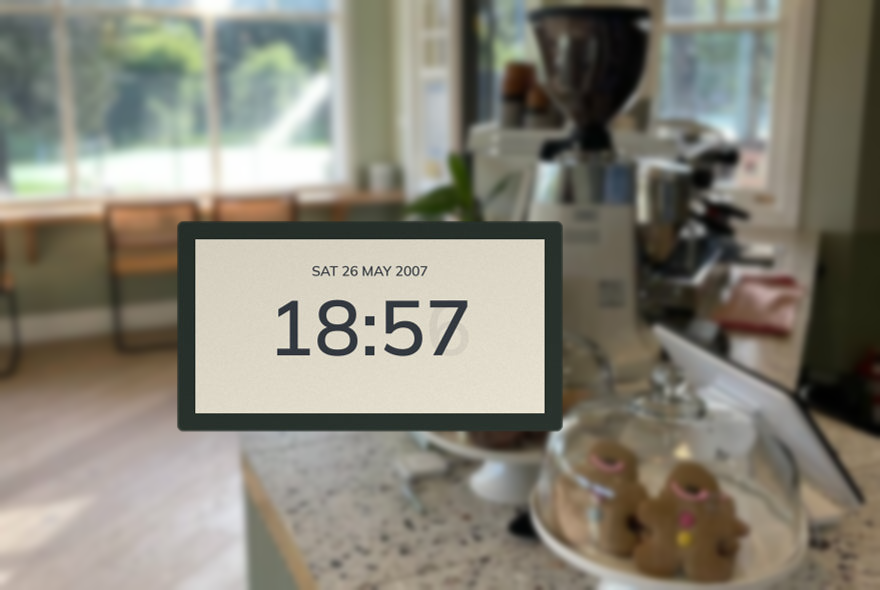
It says 18.57
